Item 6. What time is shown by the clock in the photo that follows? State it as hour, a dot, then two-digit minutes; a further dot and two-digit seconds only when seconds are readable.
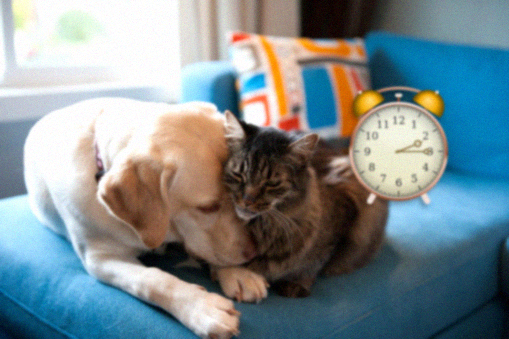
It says 2.15
